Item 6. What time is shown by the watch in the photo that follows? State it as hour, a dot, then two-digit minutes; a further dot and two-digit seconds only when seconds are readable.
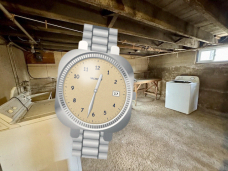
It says 12.32
